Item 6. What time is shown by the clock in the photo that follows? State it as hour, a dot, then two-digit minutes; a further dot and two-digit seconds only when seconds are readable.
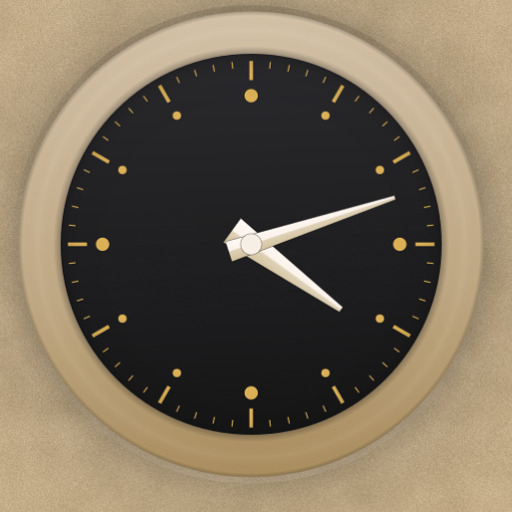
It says 4.12
